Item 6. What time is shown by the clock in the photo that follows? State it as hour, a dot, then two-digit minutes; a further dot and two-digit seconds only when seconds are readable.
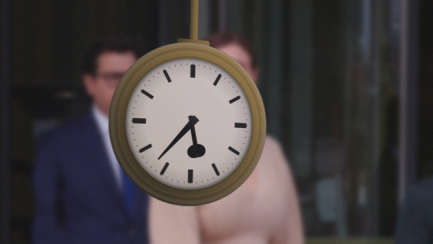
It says 5.37
